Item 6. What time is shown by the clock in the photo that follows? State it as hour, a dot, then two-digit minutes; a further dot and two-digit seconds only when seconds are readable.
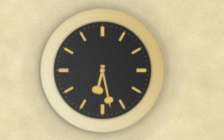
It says 6.28
